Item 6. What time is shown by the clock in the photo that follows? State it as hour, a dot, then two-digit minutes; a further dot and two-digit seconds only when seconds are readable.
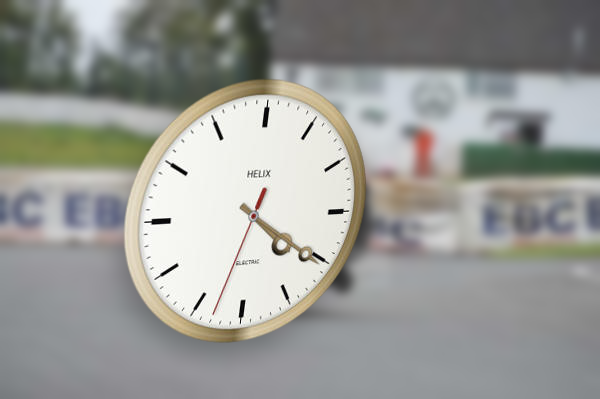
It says 4.20.33
